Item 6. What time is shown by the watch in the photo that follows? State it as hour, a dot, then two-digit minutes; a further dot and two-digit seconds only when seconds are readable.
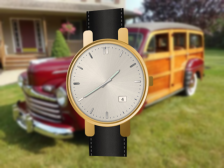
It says 1.40
